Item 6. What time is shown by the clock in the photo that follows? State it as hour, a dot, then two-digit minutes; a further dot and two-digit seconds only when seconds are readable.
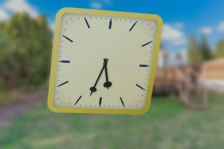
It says 5.33
